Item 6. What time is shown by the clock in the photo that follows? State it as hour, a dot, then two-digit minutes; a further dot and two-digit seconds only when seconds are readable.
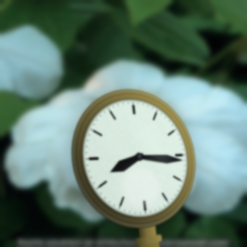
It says 8.16
